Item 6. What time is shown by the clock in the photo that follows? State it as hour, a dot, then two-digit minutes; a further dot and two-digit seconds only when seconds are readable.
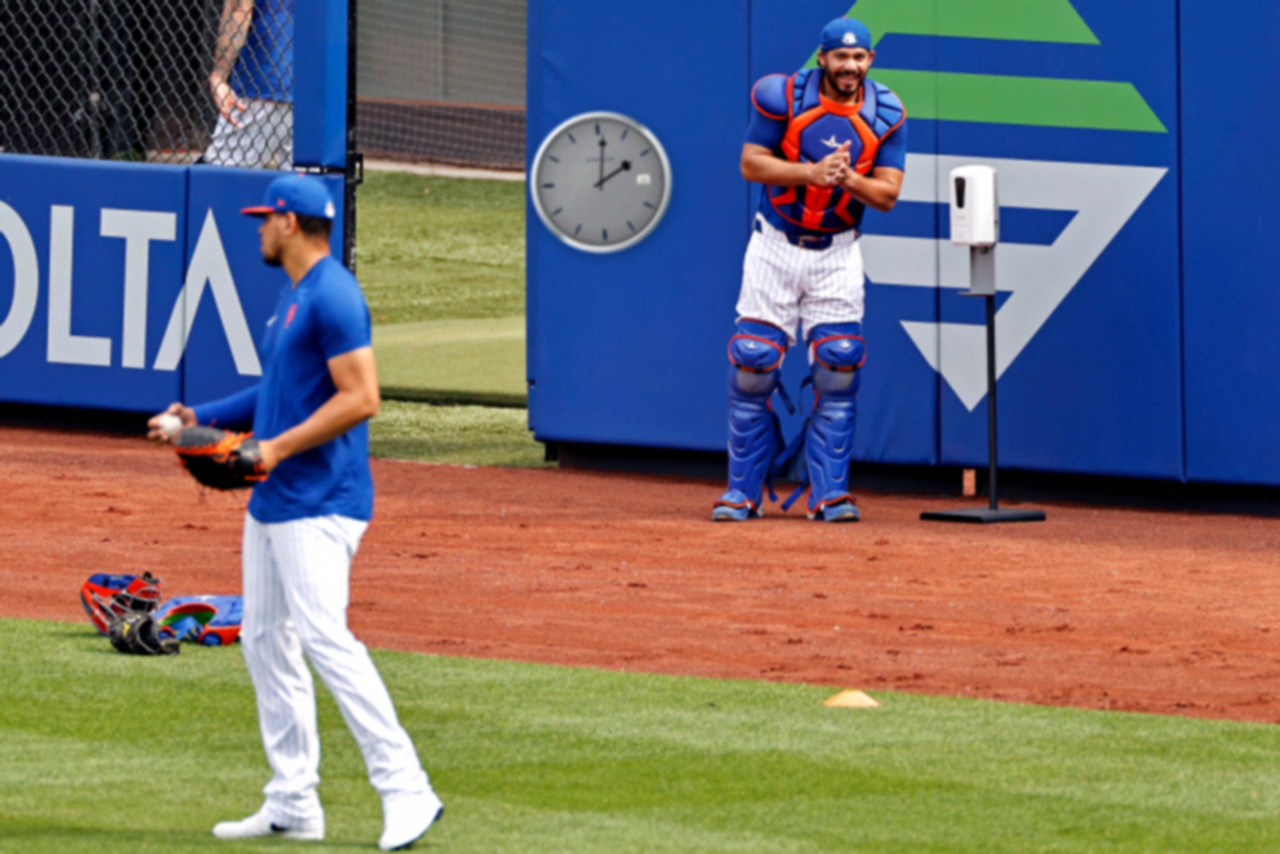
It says 2.01
